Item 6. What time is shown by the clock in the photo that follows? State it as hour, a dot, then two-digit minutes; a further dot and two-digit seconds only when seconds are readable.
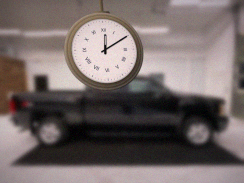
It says 12.10
